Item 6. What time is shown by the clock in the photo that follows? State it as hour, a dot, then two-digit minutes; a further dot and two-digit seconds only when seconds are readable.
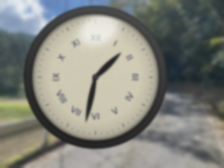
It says 1.32
